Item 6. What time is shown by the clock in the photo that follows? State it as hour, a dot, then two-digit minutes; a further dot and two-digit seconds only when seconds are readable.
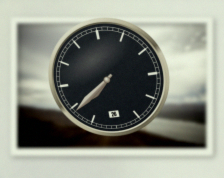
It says 7.39
